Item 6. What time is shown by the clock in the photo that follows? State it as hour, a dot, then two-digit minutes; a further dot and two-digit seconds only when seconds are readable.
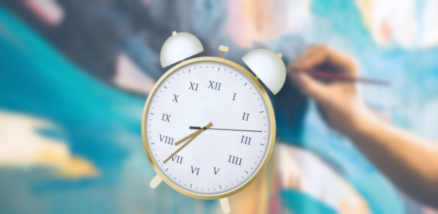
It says 7.36.13
